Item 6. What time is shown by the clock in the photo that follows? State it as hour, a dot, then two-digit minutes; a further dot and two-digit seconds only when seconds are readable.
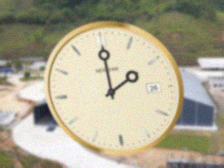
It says 2.00
